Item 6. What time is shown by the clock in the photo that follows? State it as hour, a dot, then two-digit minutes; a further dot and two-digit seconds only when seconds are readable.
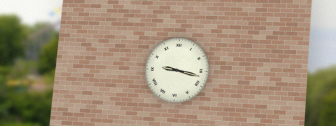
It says 9.17
